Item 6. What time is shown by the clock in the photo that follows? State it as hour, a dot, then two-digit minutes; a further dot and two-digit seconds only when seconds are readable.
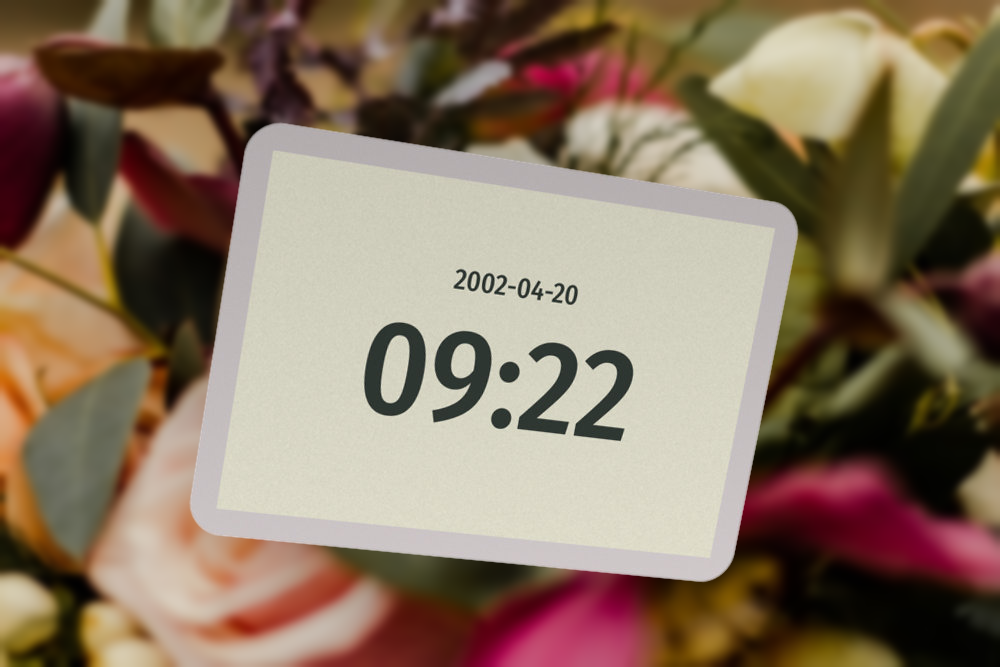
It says 9.22
